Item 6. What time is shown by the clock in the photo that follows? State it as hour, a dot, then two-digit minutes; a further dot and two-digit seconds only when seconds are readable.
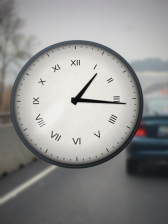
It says 1.16
